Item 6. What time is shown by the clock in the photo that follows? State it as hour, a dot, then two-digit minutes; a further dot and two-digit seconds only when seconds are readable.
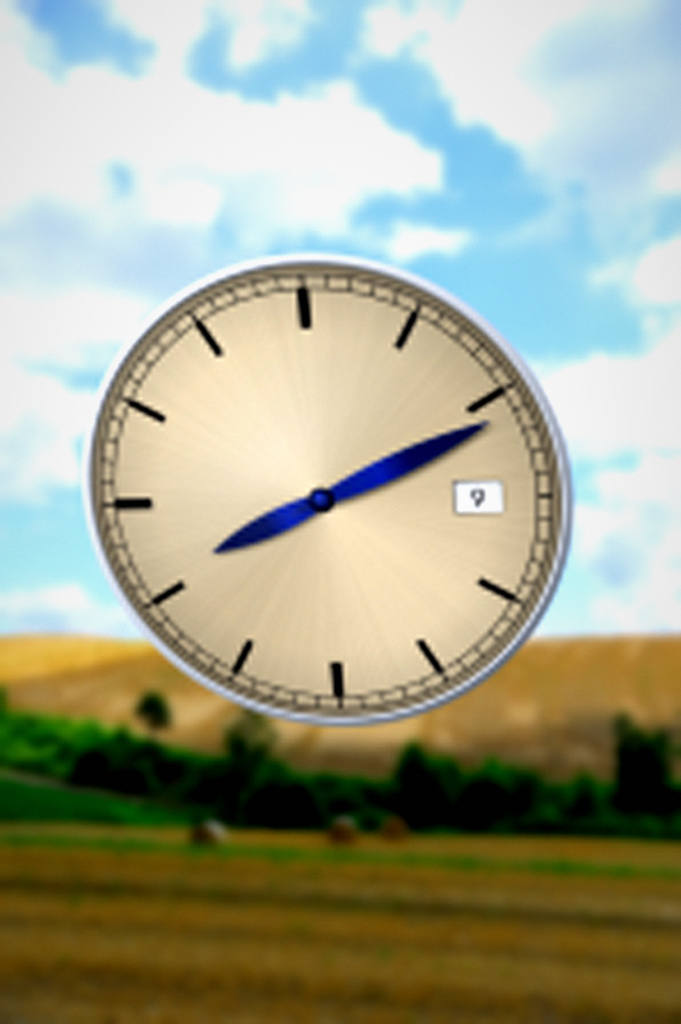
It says 8.11
